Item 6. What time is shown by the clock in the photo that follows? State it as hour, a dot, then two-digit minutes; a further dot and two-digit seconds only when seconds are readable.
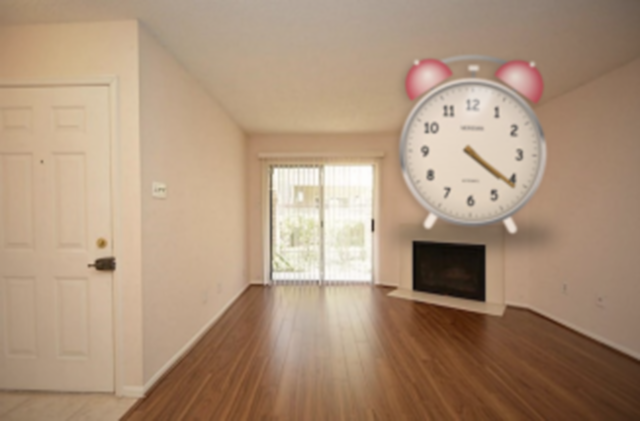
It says 4.21
